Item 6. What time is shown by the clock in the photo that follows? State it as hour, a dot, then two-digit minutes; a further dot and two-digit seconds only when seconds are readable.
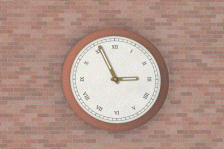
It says 2.56
